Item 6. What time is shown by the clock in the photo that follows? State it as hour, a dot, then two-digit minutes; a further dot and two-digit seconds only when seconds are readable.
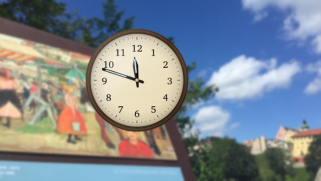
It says 11.48
